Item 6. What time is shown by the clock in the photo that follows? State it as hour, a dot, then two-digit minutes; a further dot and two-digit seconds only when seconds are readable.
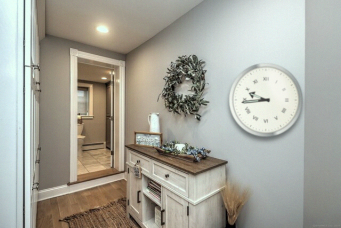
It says 9.44
